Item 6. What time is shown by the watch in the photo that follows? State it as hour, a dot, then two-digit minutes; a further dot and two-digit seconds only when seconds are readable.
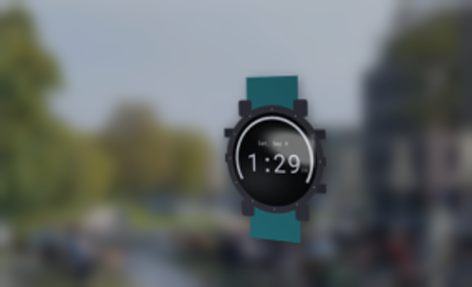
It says 1.29
